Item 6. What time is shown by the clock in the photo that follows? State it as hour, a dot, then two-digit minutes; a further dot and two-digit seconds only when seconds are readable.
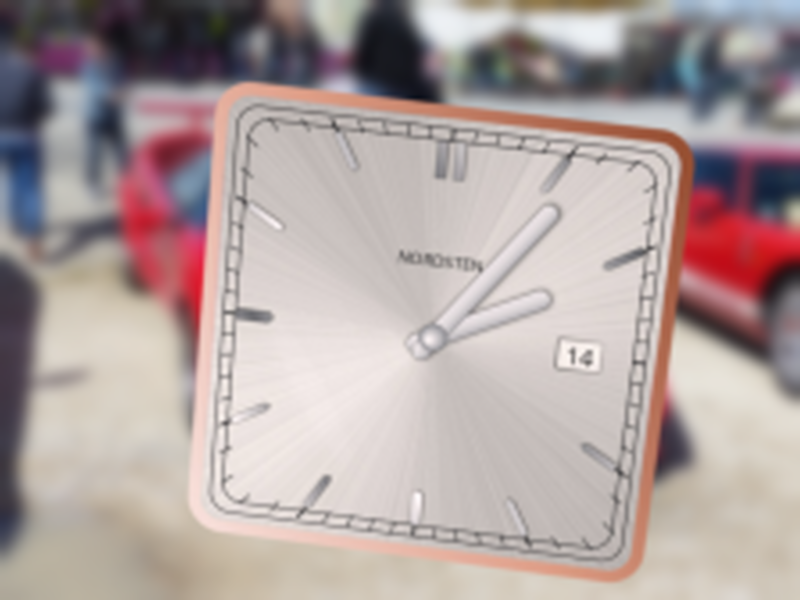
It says 2.06
